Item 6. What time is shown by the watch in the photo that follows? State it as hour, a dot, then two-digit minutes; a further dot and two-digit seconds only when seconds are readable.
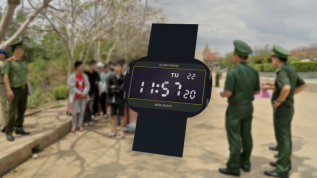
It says 11.57.20
